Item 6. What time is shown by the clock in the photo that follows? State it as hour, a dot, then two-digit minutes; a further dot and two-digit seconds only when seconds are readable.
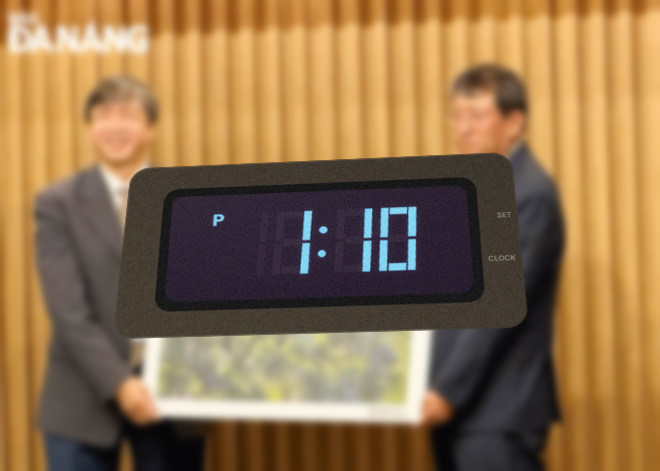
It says 1.10
